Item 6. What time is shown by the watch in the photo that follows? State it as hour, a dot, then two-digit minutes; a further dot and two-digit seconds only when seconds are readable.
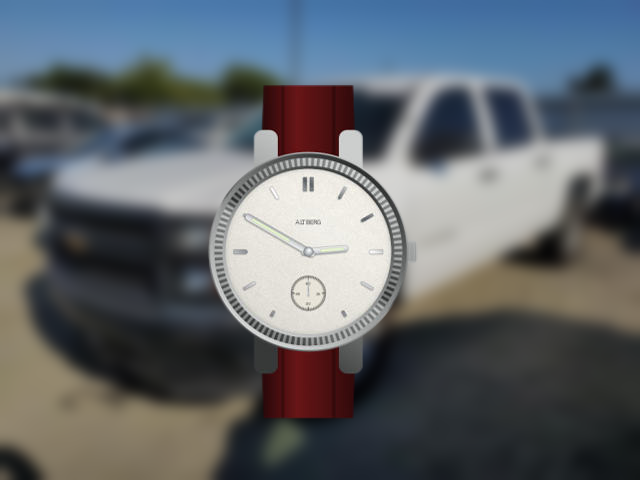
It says 2.50
